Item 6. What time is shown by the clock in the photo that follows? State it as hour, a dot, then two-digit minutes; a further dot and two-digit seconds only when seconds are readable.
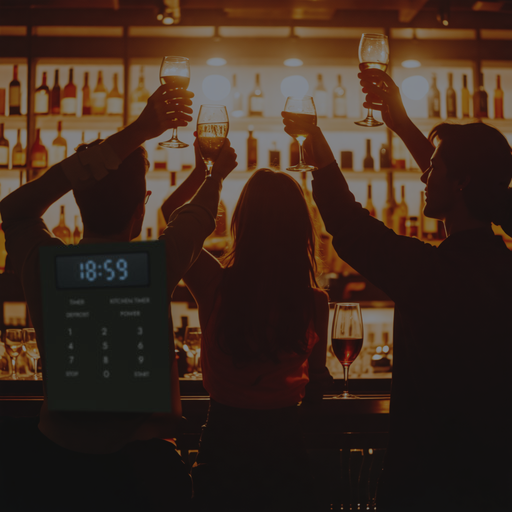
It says 18.59
